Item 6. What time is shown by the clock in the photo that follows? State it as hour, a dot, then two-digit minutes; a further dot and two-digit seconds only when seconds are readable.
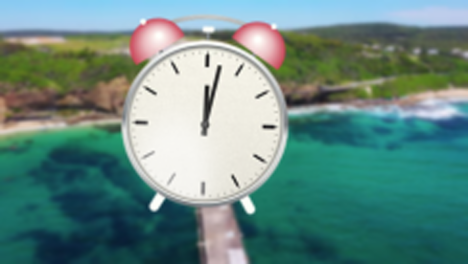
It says 12.02
